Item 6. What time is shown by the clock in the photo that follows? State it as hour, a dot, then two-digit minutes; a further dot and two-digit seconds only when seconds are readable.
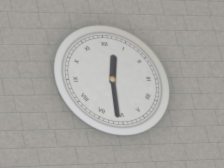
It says 12.31
